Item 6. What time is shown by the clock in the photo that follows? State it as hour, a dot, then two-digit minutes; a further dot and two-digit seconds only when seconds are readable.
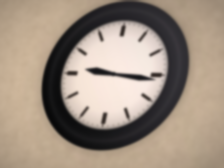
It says 9.16
